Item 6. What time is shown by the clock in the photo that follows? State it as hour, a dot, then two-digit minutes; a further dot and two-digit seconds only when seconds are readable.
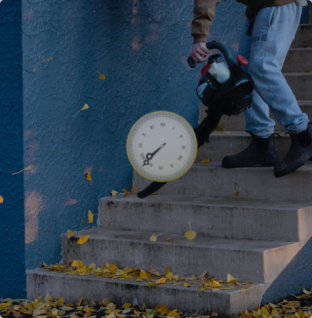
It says 7.37
